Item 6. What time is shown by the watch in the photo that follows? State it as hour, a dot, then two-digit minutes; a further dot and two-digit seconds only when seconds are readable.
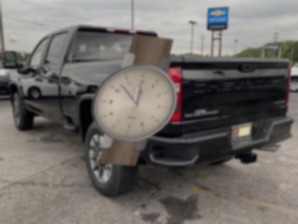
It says 11.52
